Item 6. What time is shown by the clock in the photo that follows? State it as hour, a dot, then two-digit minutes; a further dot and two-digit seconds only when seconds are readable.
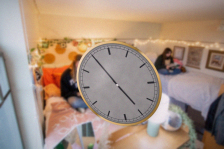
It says 4.55
